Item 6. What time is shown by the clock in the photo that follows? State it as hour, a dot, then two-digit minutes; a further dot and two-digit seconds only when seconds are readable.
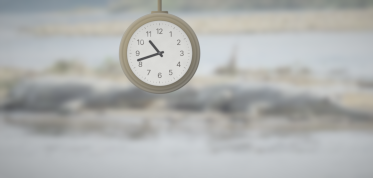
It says 10.42
